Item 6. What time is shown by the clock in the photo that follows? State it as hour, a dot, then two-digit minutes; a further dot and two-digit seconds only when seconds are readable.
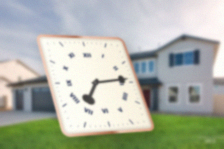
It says 7.14
